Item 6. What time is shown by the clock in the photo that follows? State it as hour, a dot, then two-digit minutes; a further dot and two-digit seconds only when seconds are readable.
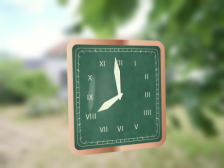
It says 7.59
